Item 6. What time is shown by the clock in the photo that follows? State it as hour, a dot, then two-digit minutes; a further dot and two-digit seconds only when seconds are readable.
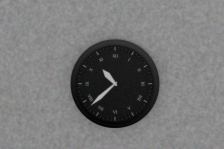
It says 10.38
